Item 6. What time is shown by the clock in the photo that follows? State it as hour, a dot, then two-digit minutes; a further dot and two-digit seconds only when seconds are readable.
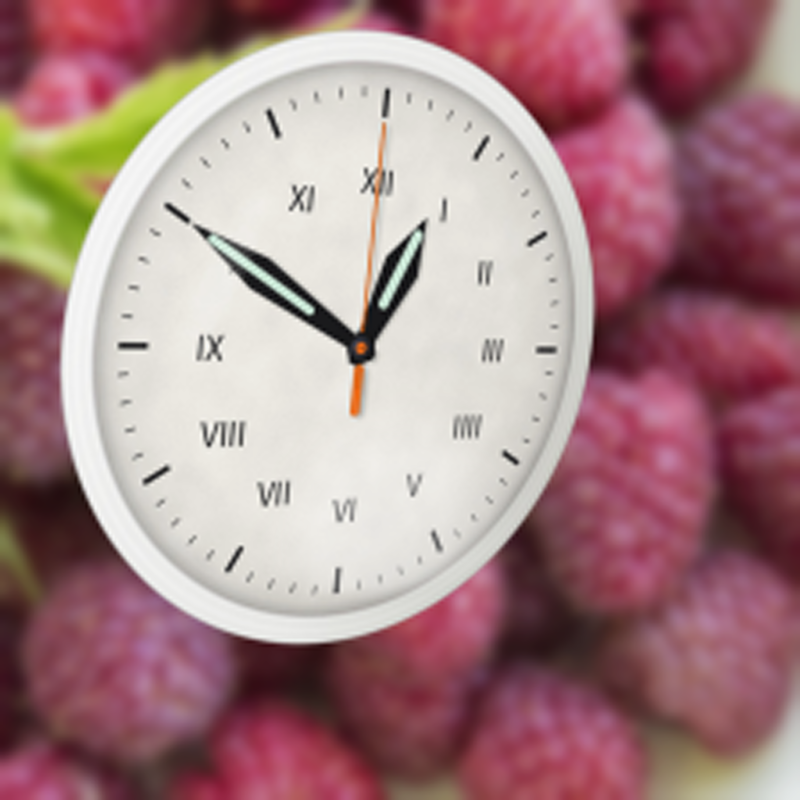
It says 12.50.00
